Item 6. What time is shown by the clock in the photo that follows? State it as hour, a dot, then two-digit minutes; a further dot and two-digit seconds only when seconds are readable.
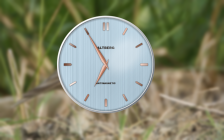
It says 6.55
